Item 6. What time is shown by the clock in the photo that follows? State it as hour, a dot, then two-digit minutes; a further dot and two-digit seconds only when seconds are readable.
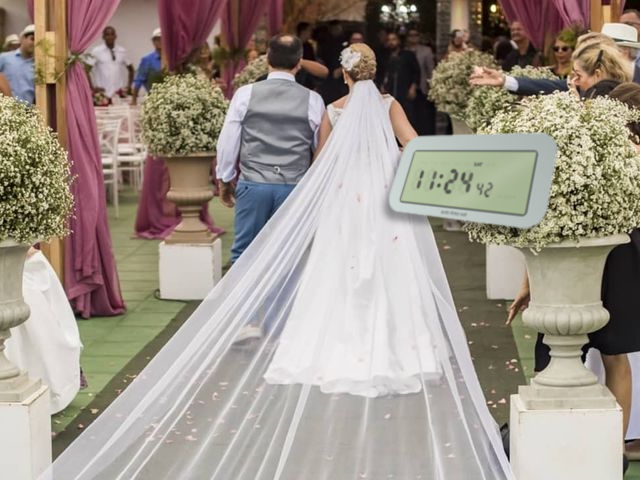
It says 11.24.42
